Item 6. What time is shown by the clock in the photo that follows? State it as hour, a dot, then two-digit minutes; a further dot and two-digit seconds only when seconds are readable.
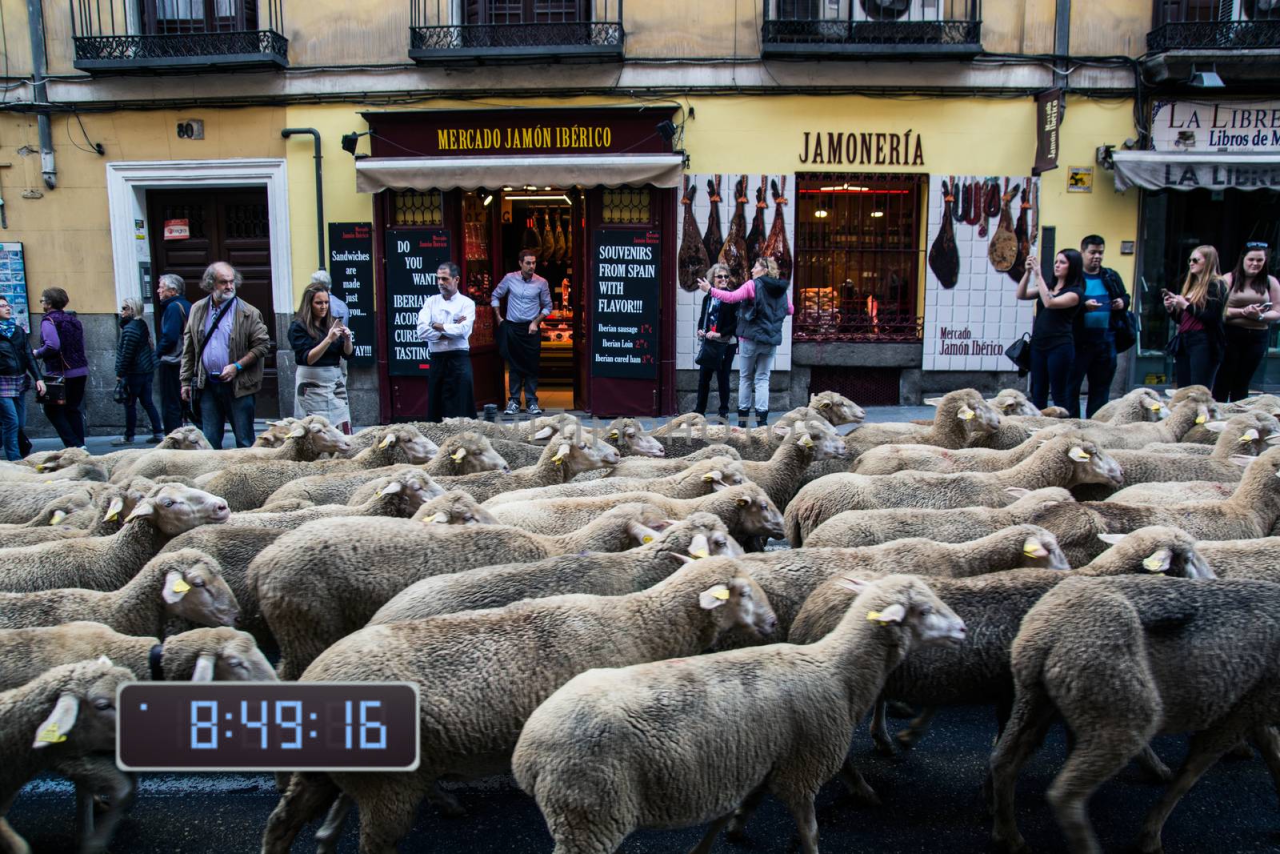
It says 8.49.16
